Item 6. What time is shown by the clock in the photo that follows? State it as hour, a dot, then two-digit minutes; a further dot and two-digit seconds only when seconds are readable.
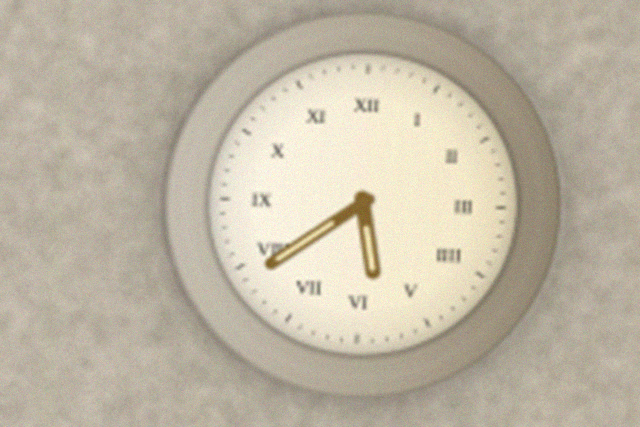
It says 5.39
